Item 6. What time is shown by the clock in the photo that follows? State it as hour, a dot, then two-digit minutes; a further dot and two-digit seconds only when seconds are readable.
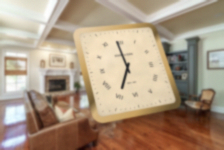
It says 6.59
